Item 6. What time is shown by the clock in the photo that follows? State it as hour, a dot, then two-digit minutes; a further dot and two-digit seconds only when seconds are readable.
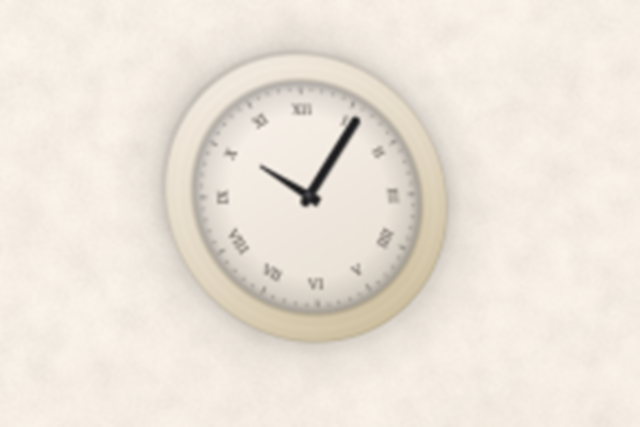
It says 10.06
